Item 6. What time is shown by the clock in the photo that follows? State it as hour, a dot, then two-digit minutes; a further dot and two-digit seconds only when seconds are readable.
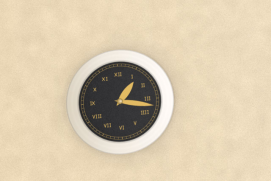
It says 1.17
